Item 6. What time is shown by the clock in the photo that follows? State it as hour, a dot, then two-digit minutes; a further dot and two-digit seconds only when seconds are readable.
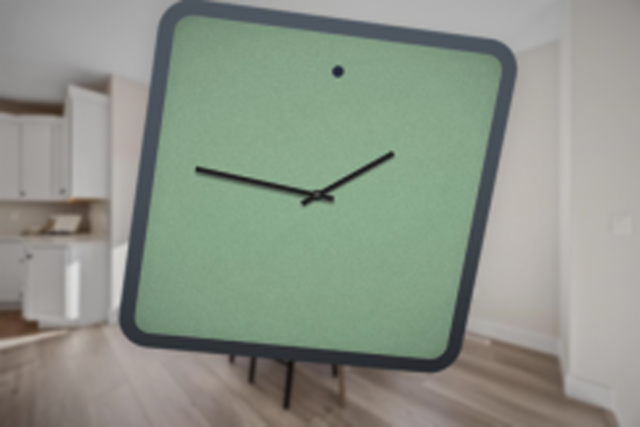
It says 1.46
